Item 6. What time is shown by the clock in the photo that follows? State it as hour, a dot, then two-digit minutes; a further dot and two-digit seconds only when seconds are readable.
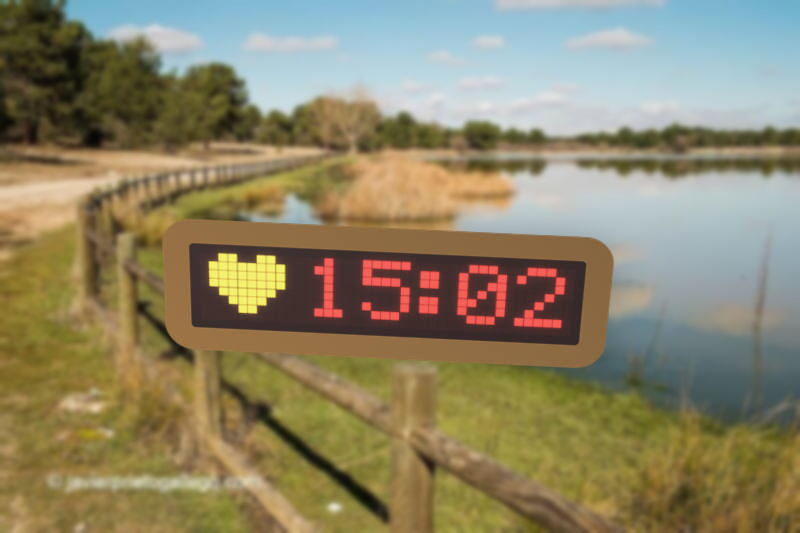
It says 15.02
